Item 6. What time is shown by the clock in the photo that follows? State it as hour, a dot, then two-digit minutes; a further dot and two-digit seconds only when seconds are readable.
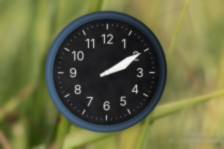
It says 2.10
